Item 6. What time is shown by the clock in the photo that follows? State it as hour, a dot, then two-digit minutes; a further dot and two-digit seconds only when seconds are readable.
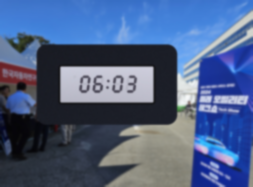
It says 6.03
